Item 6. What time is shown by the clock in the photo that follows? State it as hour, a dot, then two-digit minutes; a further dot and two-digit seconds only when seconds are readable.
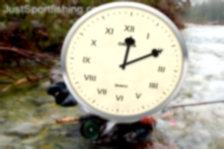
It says 12.10
